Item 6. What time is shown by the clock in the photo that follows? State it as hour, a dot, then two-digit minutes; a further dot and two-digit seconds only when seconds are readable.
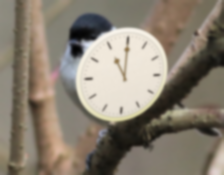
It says 11.00
